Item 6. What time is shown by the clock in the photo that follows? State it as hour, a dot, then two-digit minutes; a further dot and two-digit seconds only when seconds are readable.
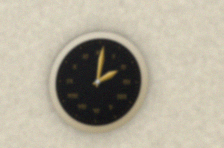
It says 2.01
